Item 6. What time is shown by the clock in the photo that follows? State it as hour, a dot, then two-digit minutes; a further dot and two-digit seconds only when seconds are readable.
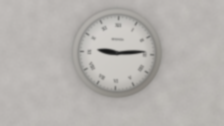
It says 9.14
